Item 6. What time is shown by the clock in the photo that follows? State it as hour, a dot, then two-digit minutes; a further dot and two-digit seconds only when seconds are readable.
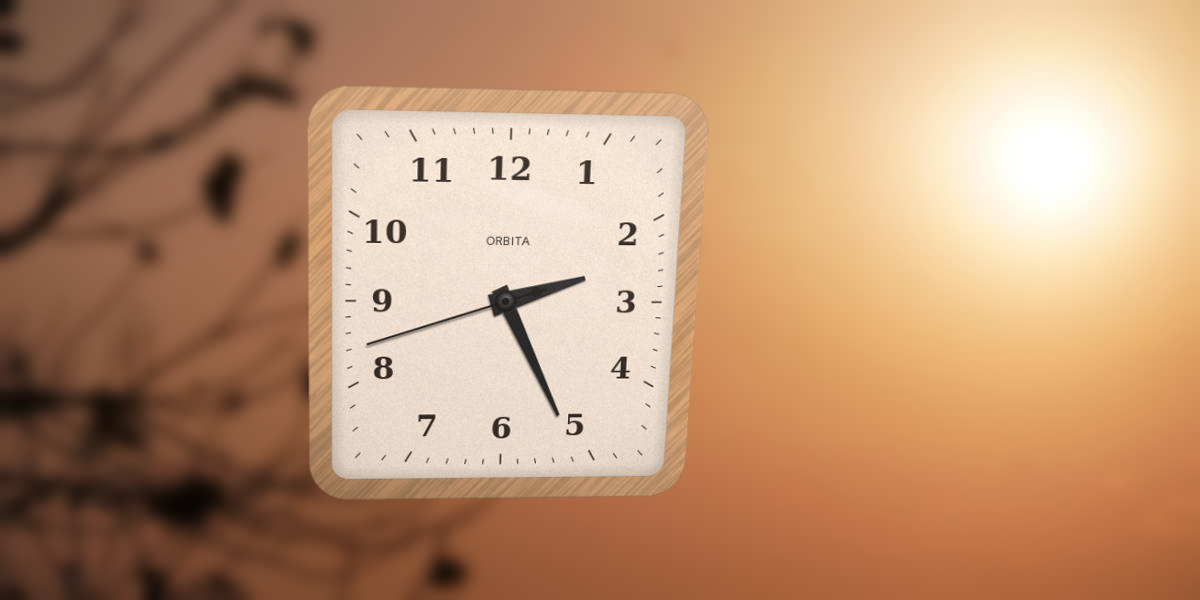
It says 2.25.42
